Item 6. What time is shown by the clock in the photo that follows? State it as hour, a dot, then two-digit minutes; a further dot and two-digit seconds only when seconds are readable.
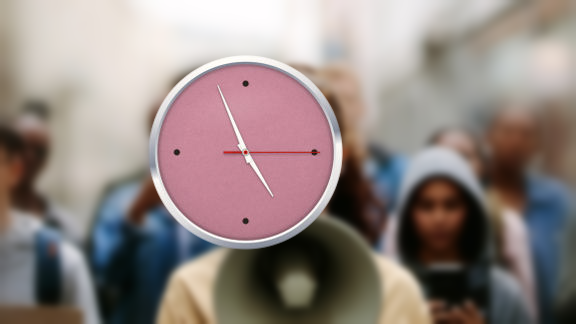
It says 4.56.15
